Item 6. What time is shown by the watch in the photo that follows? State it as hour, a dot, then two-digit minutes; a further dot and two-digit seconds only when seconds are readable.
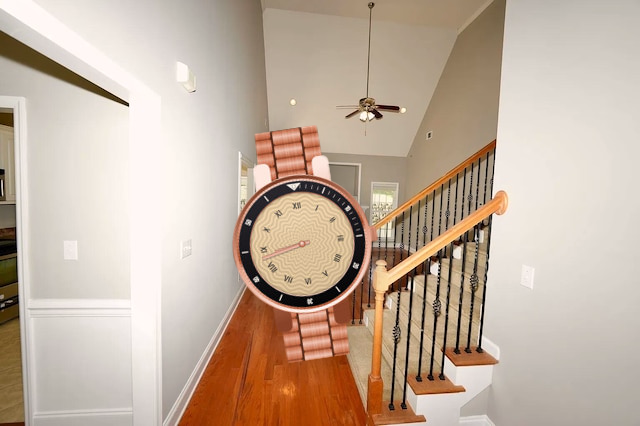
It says 8.43
